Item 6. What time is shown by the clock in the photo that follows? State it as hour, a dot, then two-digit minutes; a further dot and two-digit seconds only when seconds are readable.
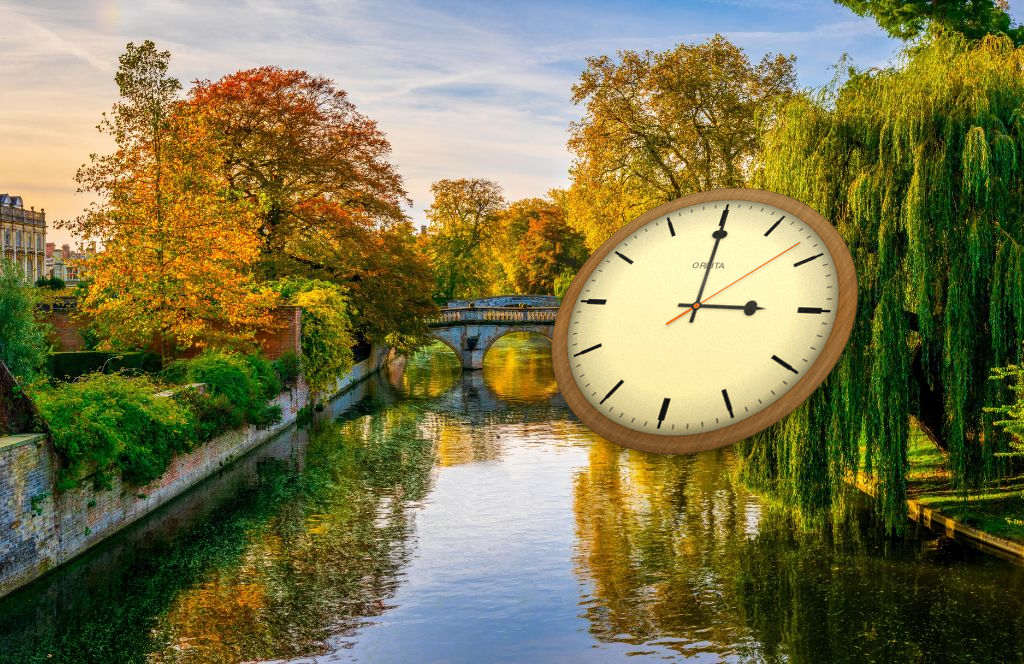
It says 3.00.08
